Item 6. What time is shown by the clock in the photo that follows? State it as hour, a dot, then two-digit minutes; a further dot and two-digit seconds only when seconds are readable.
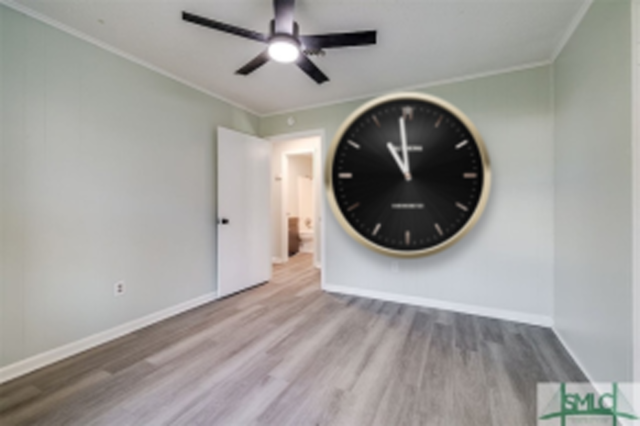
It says 10.59
